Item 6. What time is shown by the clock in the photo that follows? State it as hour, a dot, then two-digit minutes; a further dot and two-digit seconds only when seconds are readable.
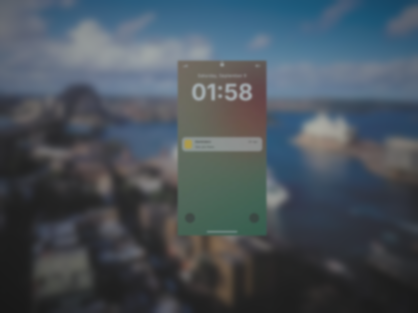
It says 1.58
